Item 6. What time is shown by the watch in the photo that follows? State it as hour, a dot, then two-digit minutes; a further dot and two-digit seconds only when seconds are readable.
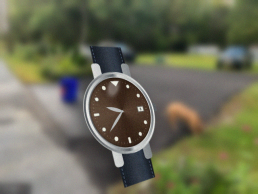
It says 9.38
